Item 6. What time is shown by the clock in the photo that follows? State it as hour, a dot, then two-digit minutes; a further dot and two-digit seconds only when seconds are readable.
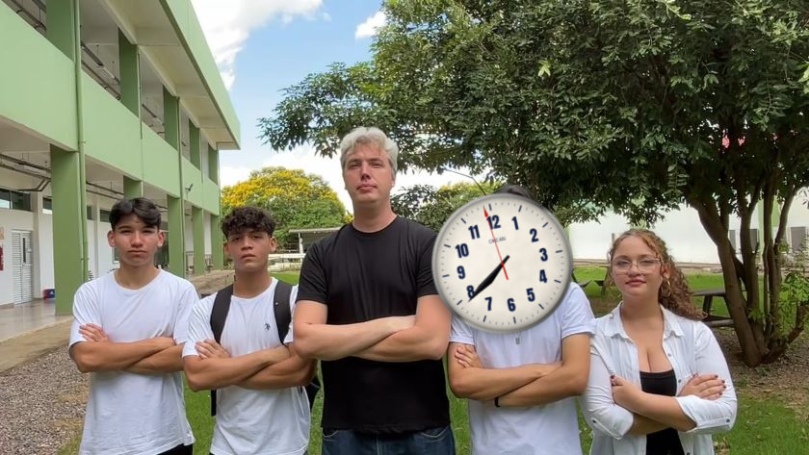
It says 7.38.59
